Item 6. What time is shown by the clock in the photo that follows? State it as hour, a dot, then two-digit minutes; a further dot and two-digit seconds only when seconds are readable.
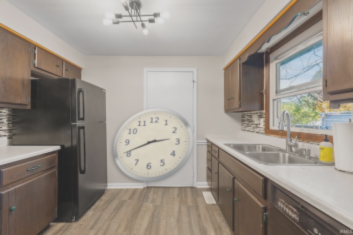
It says 2.41
